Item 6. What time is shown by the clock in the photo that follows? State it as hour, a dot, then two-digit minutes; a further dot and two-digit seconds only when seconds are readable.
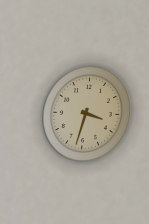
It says 3.32
